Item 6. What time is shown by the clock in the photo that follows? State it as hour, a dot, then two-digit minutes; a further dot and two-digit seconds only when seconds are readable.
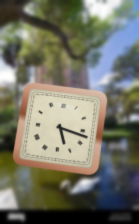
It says 5.17
